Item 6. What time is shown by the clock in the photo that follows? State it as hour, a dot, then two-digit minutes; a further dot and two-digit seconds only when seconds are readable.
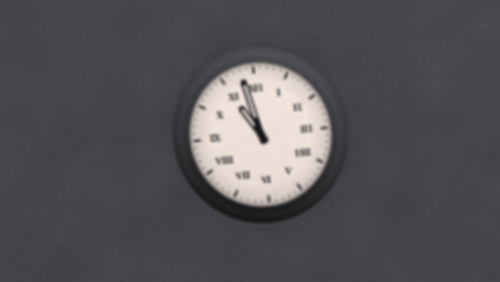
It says 10.58
